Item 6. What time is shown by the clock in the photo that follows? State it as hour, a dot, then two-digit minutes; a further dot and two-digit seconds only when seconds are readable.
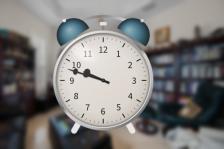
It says 9.48
